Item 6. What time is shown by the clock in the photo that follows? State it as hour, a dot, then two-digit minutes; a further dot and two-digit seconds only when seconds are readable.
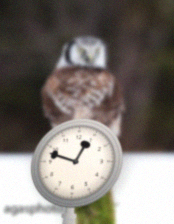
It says 12.48
